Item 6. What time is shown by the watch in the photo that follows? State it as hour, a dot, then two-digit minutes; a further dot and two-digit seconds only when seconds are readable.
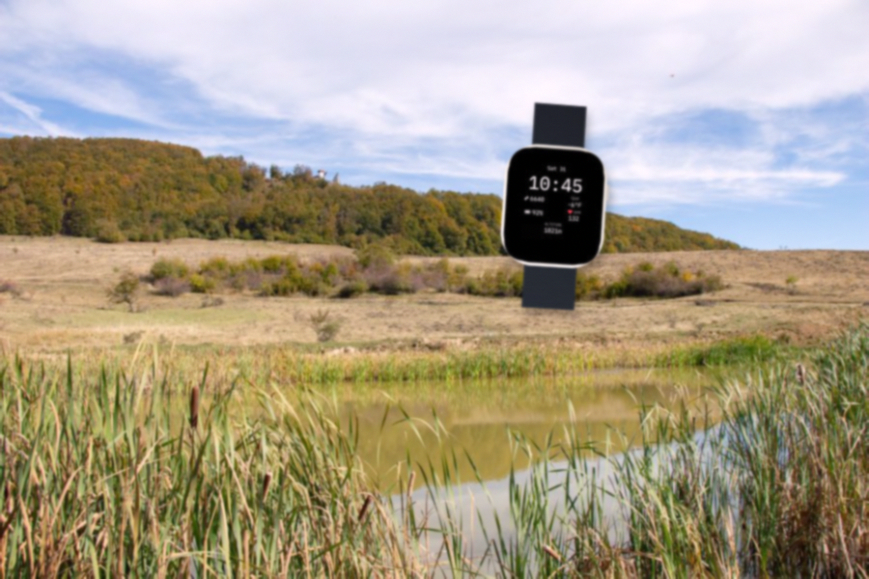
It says 10.45
